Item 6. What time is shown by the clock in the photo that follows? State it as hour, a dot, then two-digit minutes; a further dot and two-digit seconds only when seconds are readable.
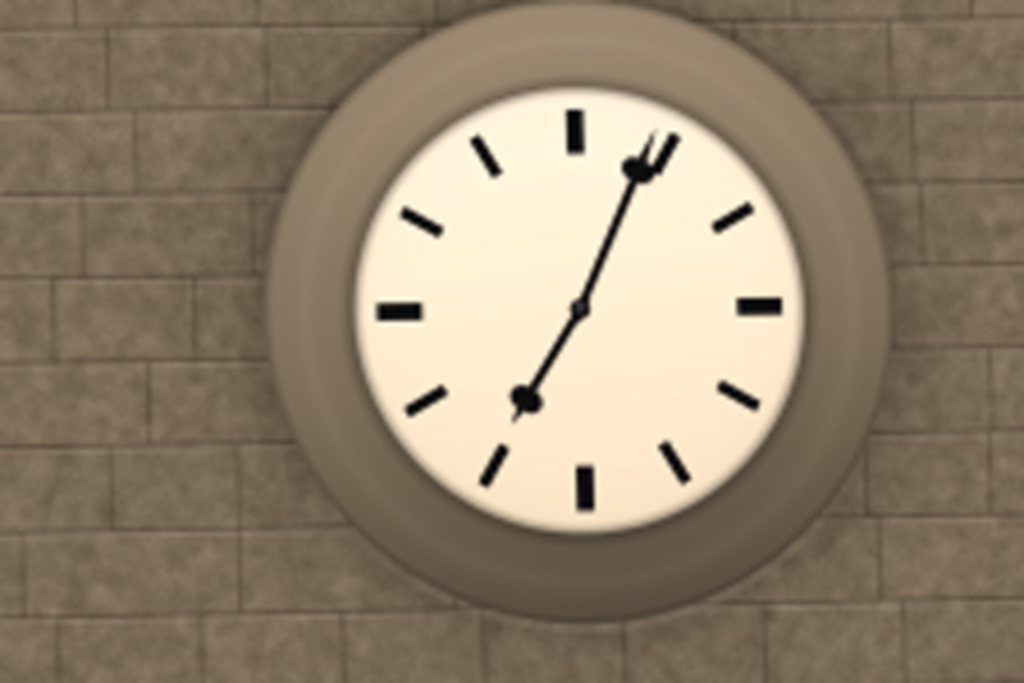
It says 7.04
